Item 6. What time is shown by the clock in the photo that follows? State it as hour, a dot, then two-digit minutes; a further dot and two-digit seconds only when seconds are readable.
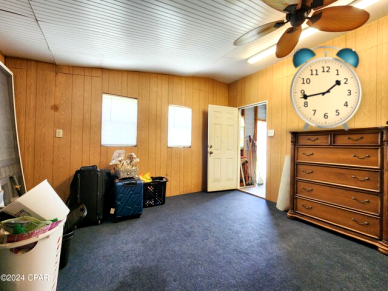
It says 1.43
